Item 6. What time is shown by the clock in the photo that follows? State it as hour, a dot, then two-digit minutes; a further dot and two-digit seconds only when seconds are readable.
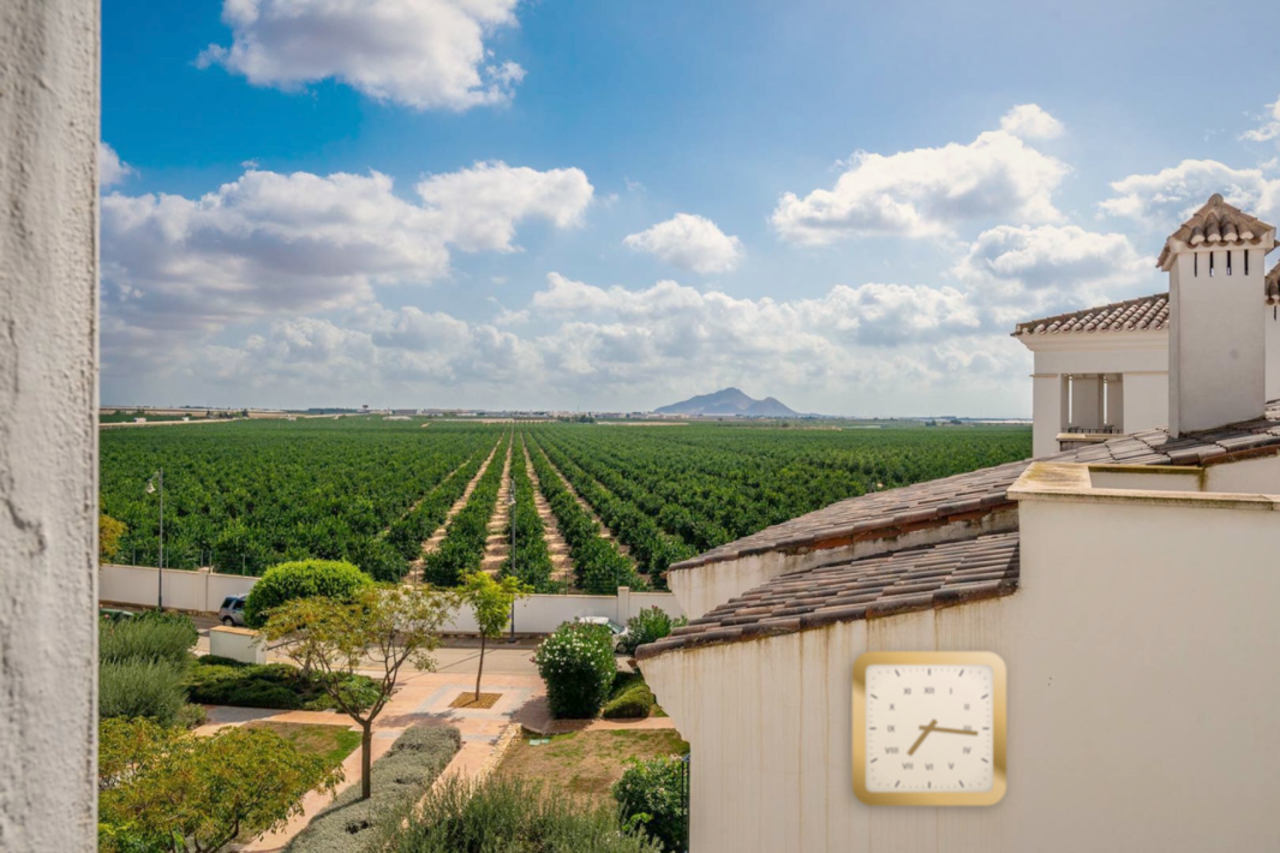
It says 7.16
